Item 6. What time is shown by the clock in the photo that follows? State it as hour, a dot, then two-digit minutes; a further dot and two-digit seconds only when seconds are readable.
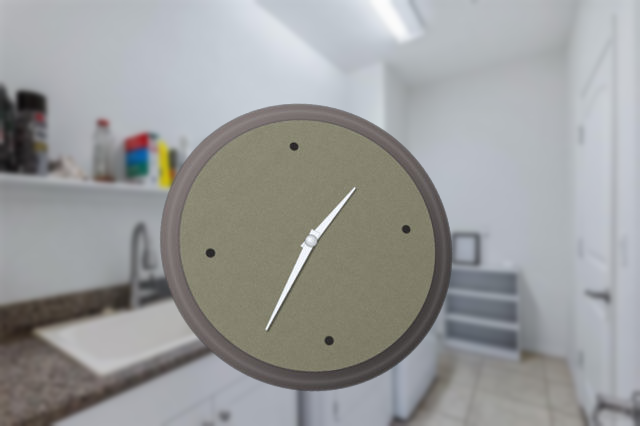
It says 1.36
